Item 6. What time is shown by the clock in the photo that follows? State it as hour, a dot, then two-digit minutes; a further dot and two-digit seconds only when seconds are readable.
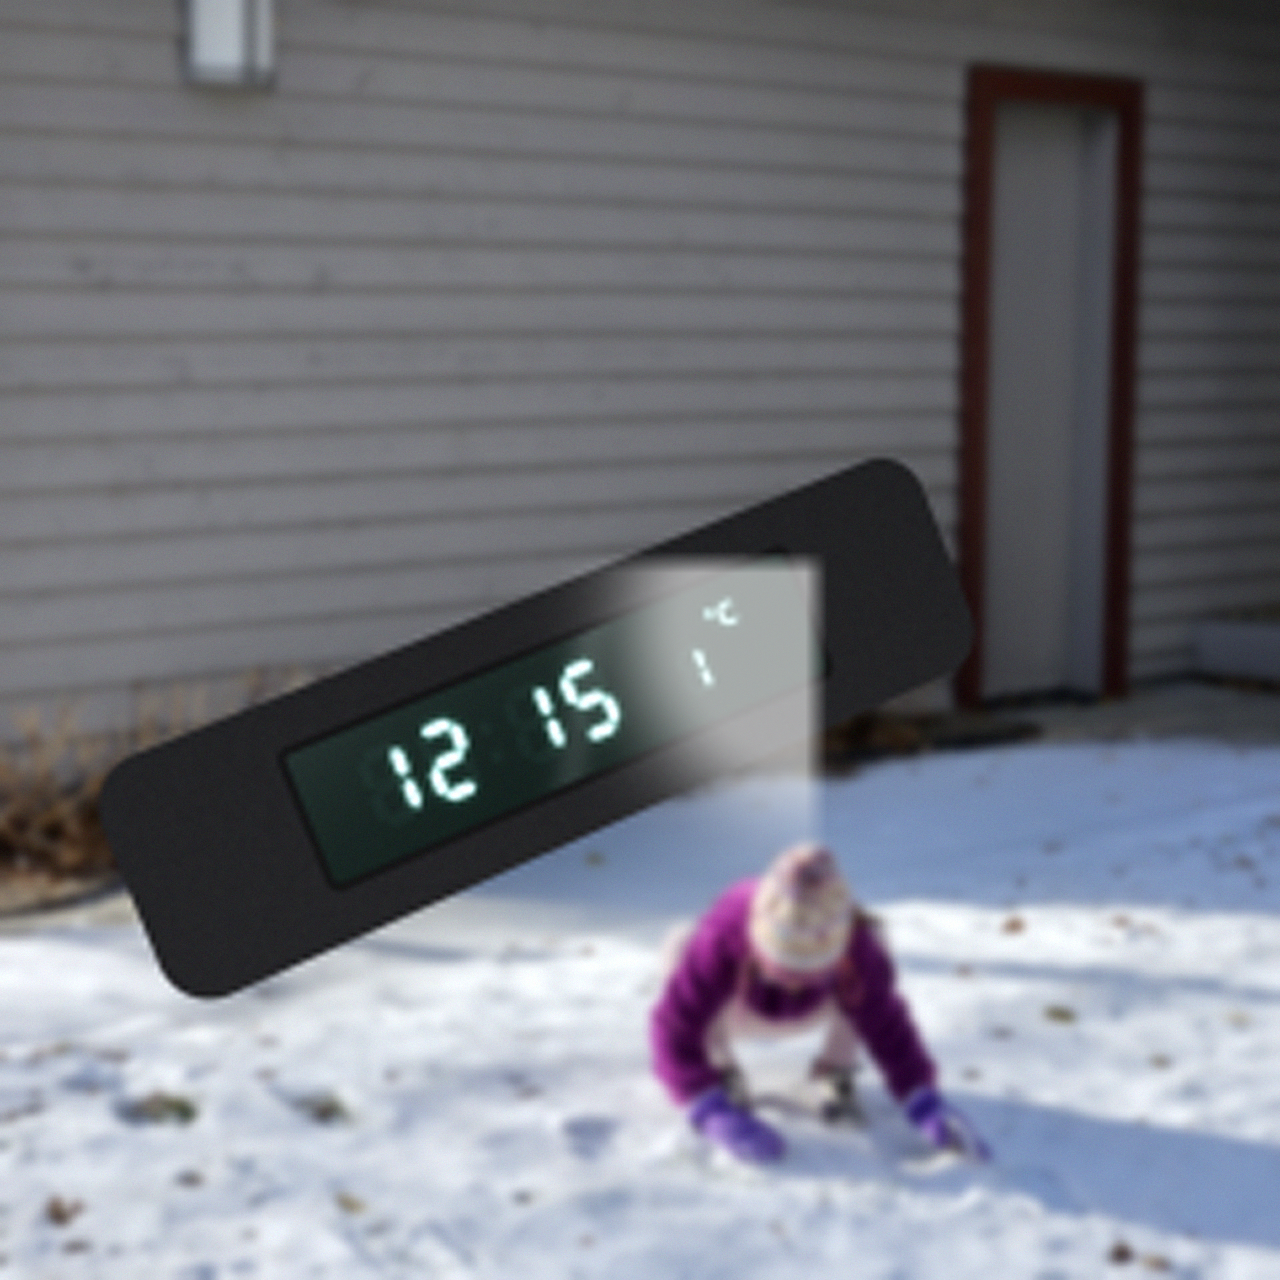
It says 12.15
